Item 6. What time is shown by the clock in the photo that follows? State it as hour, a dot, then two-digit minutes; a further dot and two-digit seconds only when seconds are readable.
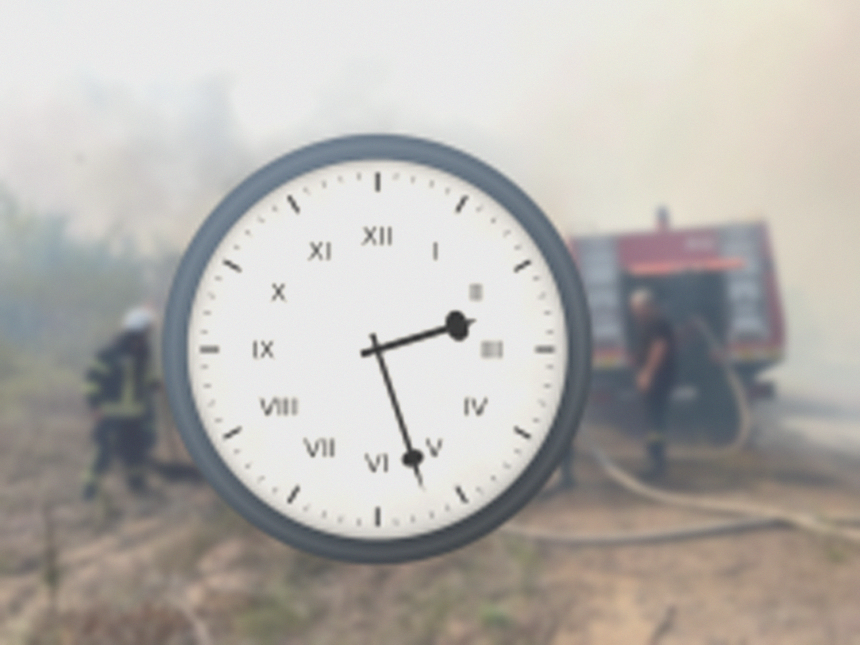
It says 2.27
